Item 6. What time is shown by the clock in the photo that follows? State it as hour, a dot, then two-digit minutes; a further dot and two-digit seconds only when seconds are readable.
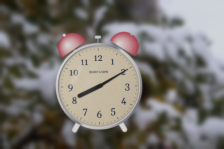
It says 8.10
